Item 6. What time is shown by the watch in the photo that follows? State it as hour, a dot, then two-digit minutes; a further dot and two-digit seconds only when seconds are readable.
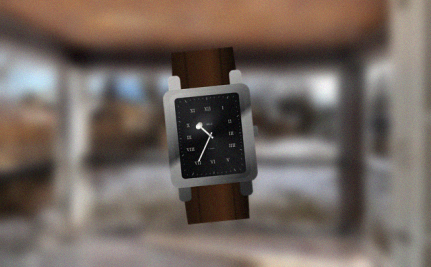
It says 10.35
